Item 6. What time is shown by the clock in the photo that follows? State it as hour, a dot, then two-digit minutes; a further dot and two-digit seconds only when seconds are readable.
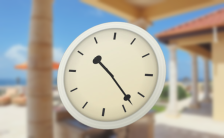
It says 10.23
